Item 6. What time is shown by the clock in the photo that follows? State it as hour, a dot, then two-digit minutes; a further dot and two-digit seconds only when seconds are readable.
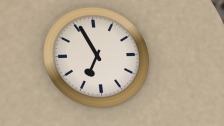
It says 6.56
